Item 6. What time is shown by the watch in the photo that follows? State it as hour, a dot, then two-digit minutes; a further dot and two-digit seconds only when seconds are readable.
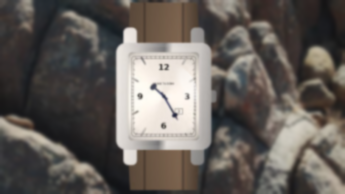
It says 10.25
